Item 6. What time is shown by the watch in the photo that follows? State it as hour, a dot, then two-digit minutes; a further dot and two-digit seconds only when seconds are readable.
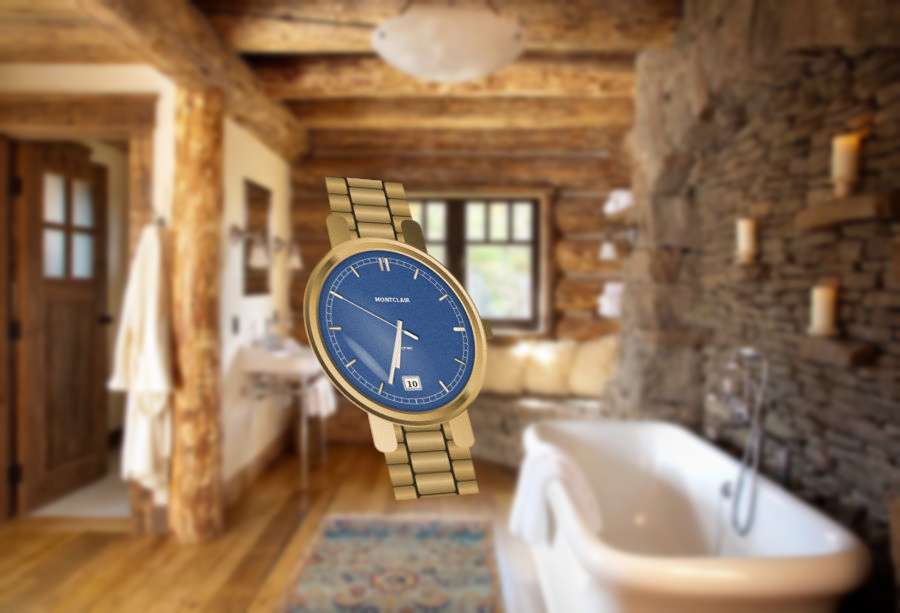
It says 6.33.50
